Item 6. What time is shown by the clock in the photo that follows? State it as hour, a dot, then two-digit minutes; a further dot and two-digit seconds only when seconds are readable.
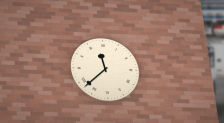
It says 11.38
